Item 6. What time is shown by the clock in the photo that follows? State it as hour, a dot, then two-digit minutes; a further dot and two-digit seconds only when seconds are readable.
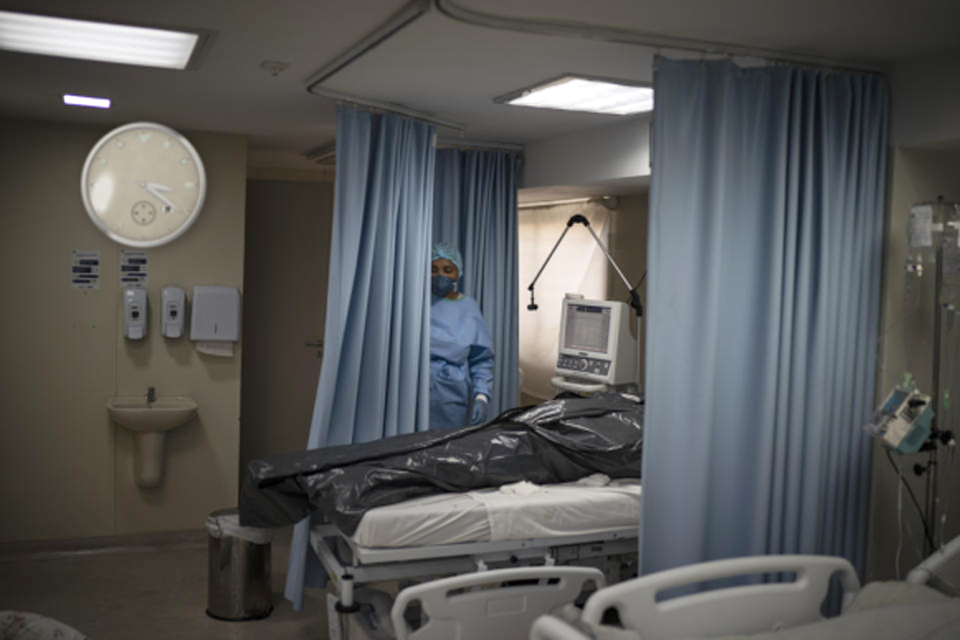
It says 3.21
